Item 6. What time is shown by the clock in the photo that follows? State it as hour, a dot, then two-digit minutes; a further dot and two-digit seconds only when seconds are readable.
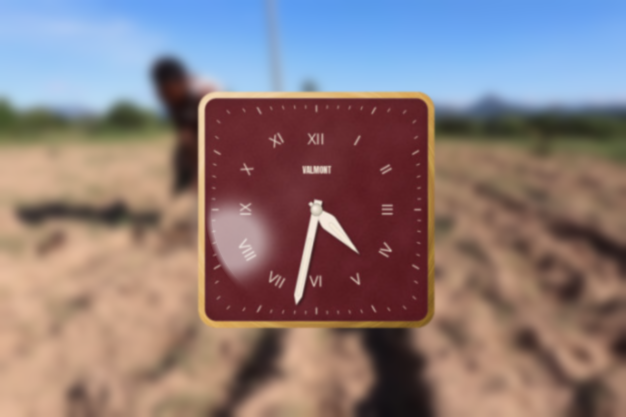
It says 4.32
